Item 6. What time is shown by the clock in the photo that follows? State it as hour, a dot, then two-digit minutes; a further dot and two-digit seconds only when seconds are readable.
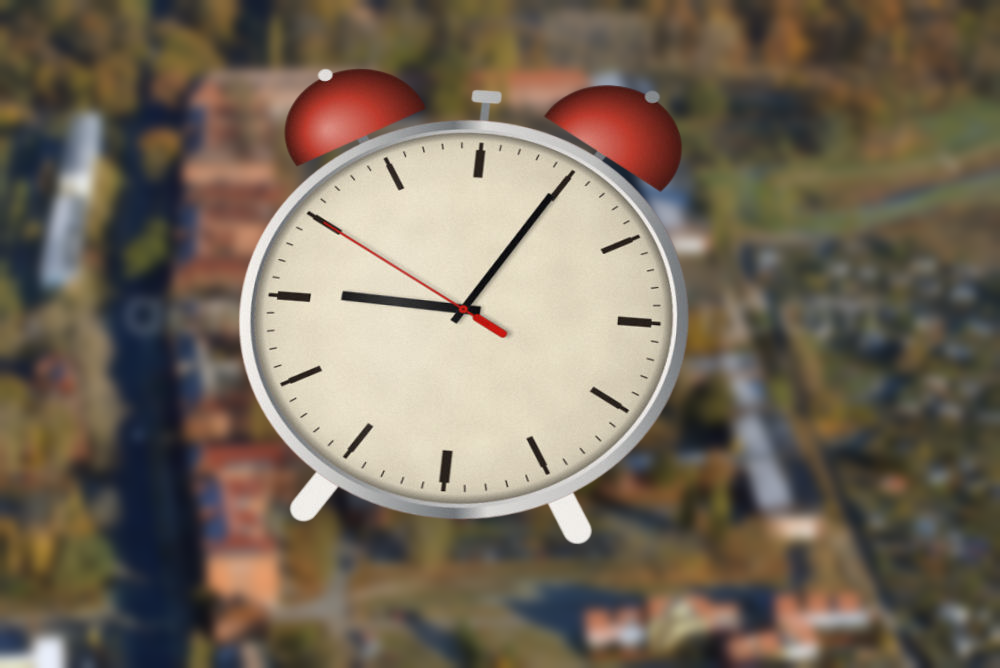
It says 9.04.50
